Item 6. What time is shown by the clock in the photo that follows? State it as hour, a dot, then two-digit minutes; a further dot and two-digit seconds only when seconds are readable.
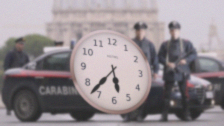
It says 5.37
